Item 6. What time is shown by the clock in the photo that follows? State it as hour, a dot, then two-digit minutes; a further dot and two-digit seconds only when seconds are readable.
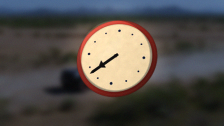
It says 7.38
